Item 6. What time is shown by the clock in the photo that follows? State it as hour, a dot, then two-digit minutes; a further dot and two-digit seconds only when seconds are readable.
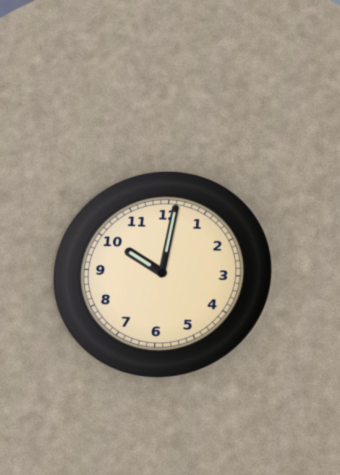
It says 10.01
